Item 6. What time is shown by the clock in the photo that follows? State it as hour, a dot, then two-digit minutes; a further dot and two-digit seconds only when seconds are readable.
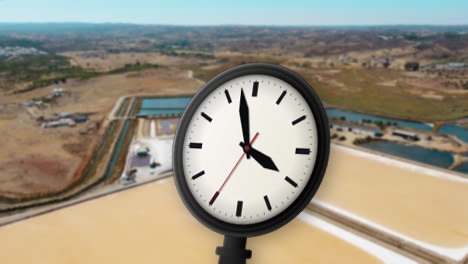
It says 3.57.35
